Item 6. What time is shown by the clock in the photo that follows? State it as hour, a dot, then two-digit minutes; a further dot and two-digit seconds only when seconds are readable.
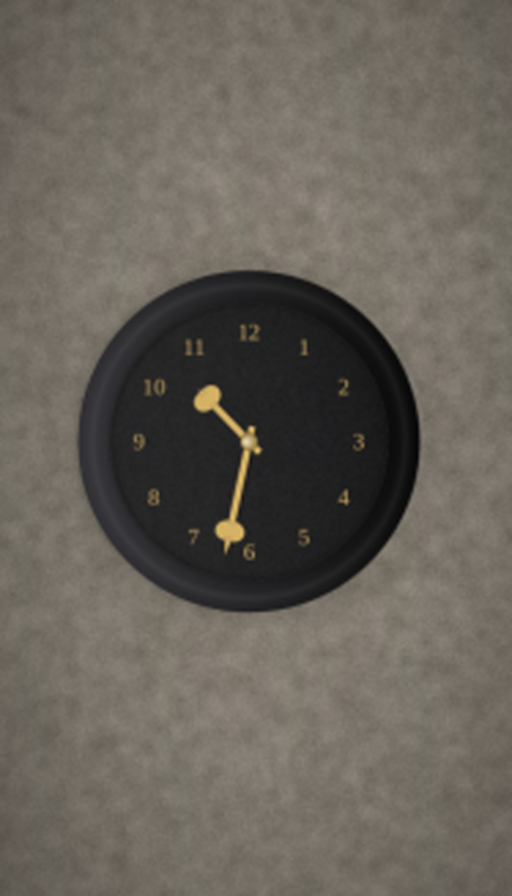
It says 10.32
